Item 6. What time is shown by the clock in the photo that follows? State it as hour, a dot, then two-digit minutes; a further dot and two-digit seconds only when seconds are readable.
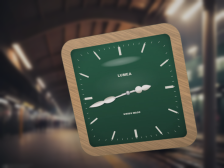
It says 2.43
